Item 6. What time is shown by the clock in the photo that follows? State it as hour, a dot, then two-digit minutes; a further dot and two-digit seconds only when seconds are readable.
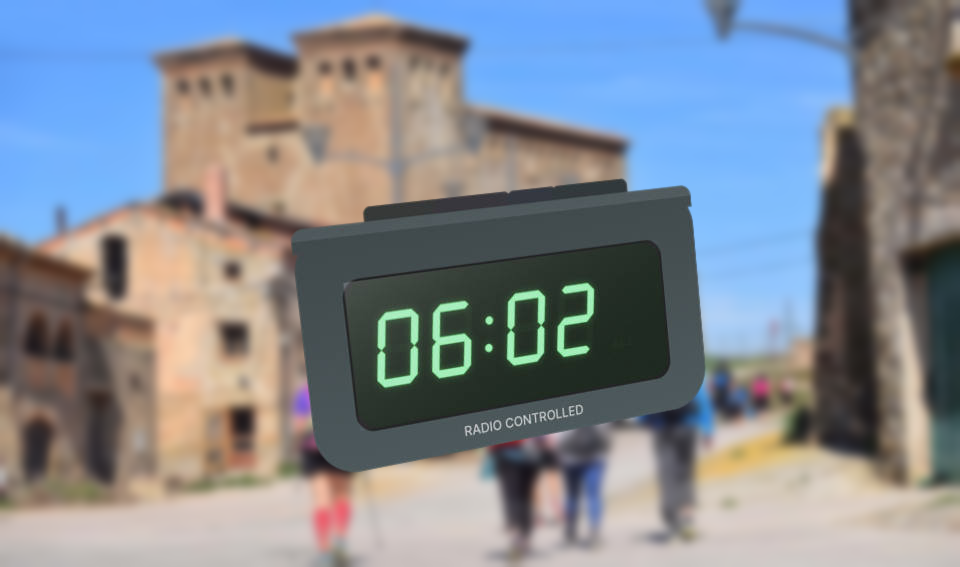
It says 6.02
